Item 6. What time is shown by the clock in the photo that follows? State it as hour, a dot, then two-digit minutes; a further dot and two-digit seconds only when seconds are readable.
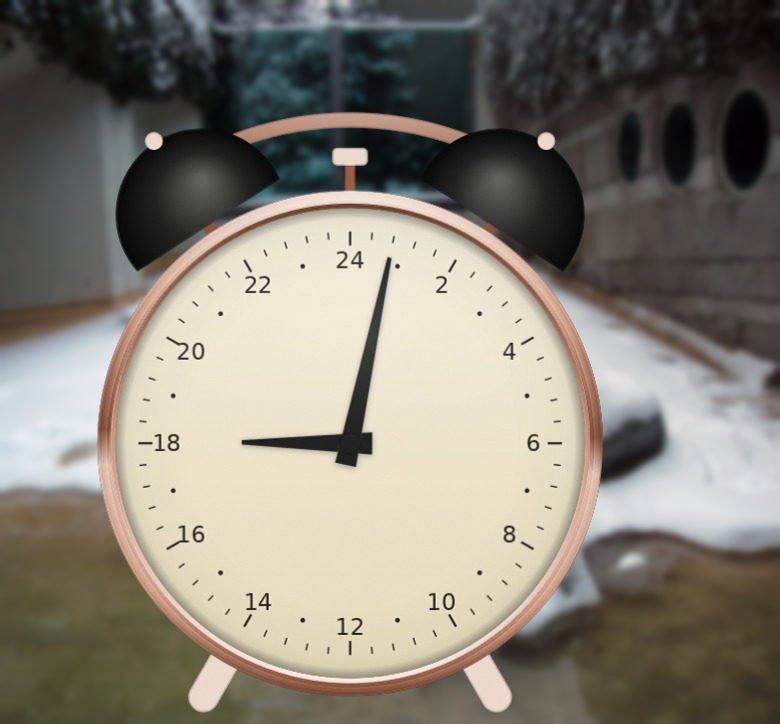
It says 18.02
